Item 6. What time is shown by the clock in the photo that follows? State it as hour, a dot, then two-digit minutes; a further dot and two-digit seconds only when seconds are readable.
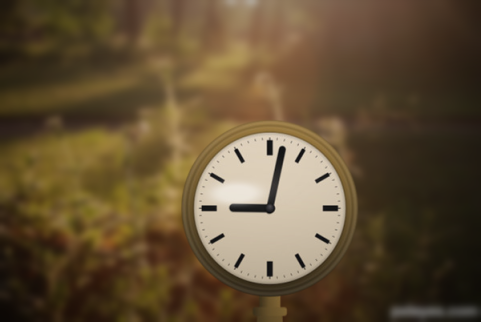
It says 9.02
